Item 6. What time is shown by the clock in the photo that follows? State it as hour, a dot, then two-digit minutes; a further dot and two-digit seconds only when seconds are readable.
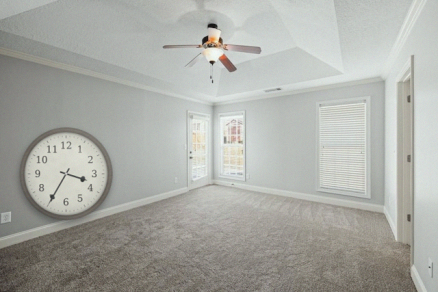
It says 3.35
